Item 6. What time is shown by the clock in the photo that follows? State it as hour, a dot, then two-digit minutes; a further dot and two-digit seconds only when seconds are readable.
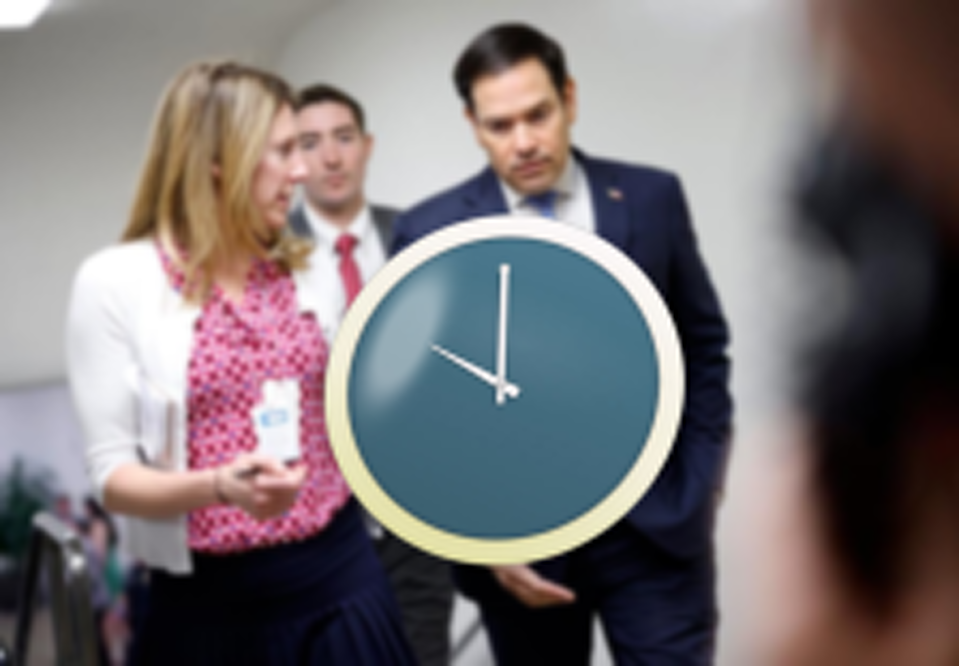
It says 10.00
